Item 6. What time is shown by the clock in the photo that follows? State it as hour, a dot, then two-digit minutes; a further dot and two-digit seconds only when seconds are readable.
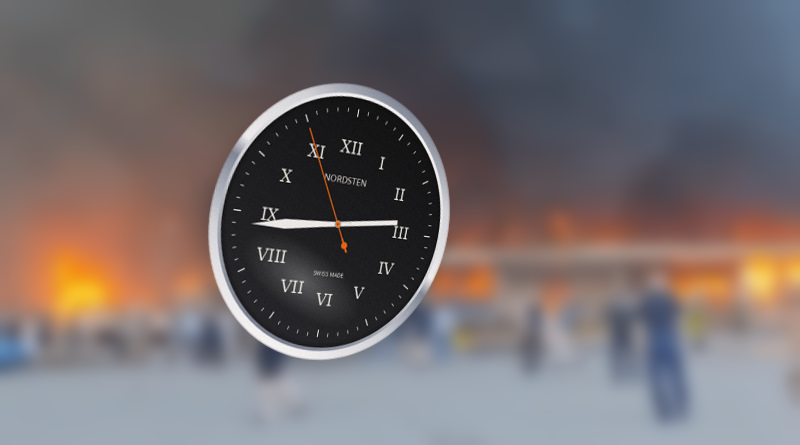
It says 2.43.55
